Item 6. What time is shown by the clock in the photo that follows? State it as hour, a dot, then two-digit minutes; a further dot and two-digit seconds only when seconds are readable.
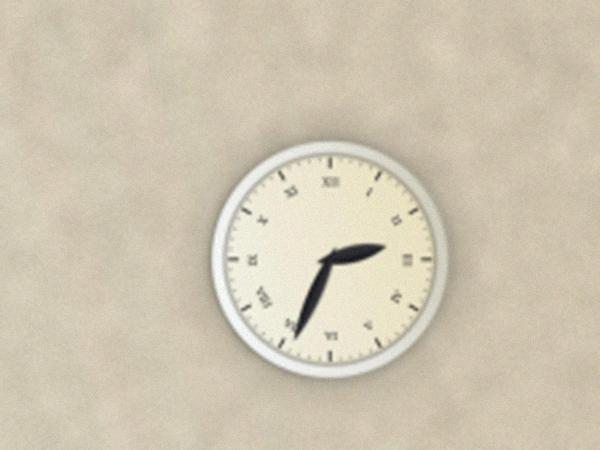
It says 2.34
